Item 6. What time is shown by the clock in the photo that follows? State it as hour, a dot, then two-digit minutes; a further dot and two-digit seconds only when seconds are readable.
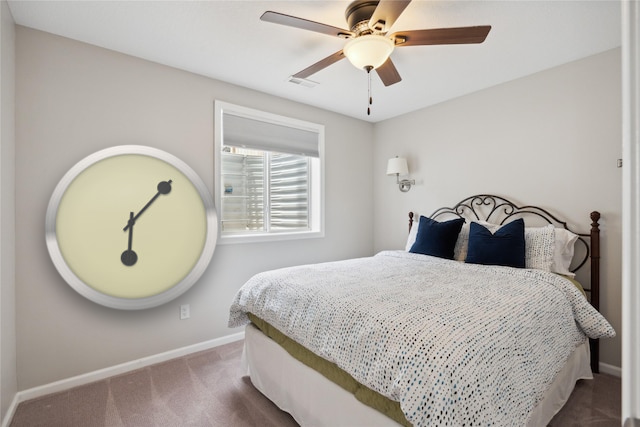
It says 6.07
